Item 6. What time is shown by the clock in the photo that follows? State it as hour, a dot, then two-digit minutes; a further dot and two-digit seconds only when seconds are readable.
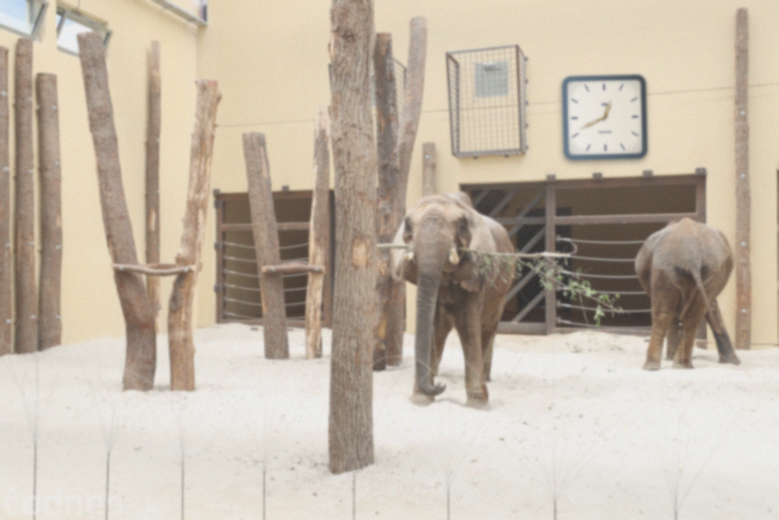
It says 12.41
